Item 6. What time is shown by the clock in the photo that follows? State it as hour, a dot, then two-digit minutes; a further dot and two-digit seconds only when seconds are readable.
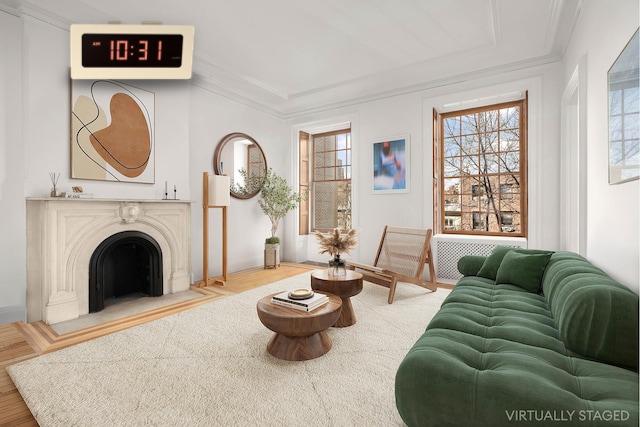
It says 10.31
